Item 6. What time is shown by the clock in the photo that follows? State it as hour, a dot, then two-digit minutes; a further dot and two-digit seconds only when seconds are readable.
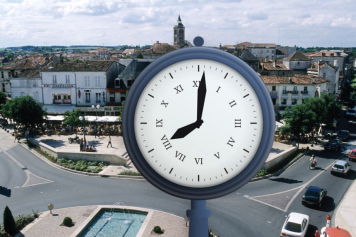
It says 8.01
